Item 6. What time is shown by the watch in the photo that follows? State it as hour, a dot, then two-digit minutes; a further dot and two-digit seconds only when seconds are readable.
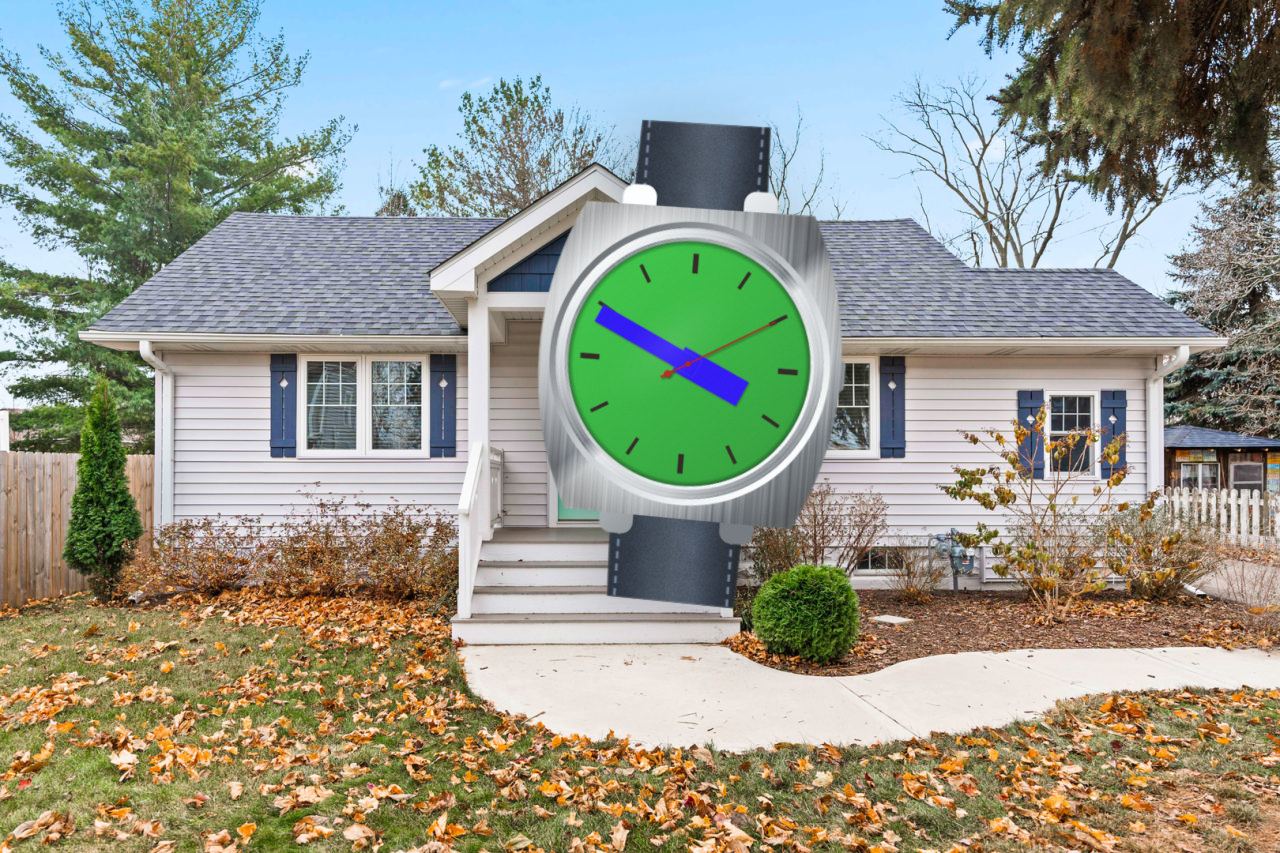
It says 3.49.10
